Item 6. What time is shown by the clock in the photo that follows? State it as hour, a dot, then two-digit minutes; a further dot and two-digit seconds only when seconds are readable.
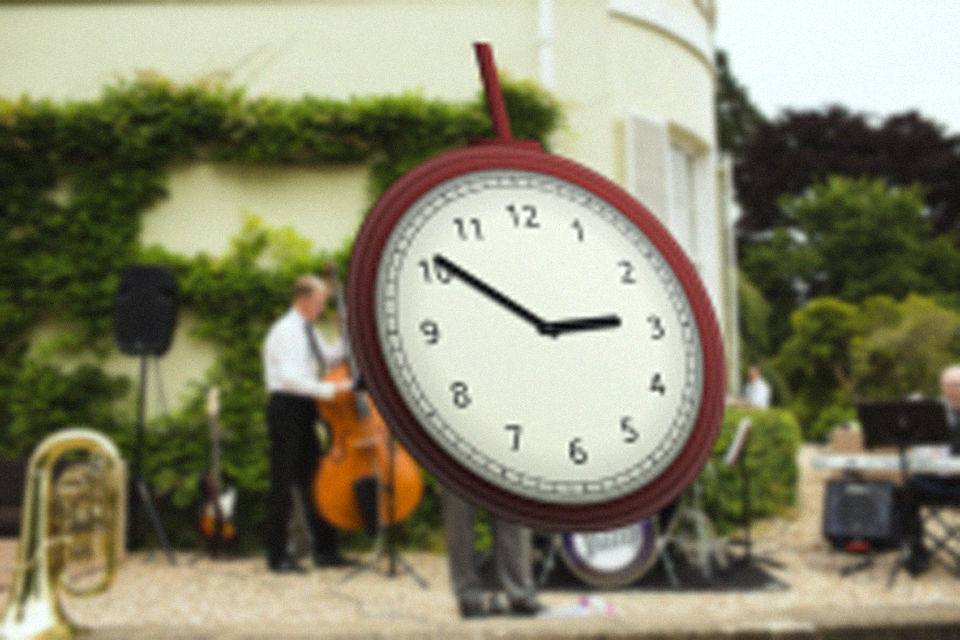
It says 2.51
